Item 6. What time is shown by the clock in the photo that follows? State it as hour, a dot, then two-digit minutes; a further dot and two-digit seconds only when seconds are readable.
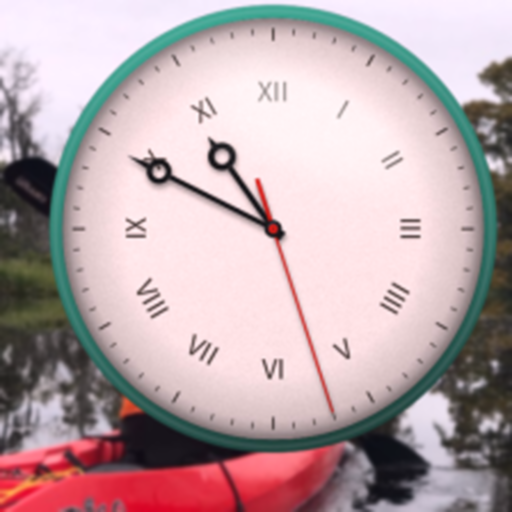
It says 10.49.27
